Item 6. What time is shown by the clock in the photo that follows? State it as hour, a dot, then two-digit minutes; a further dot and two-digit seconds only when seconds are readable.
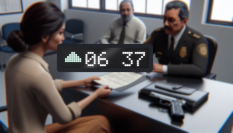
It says 6.37
